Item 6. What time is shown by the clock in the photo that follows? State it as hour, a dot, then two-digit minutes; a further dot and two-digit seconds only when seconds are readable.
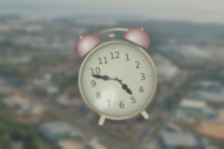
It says 4.48
